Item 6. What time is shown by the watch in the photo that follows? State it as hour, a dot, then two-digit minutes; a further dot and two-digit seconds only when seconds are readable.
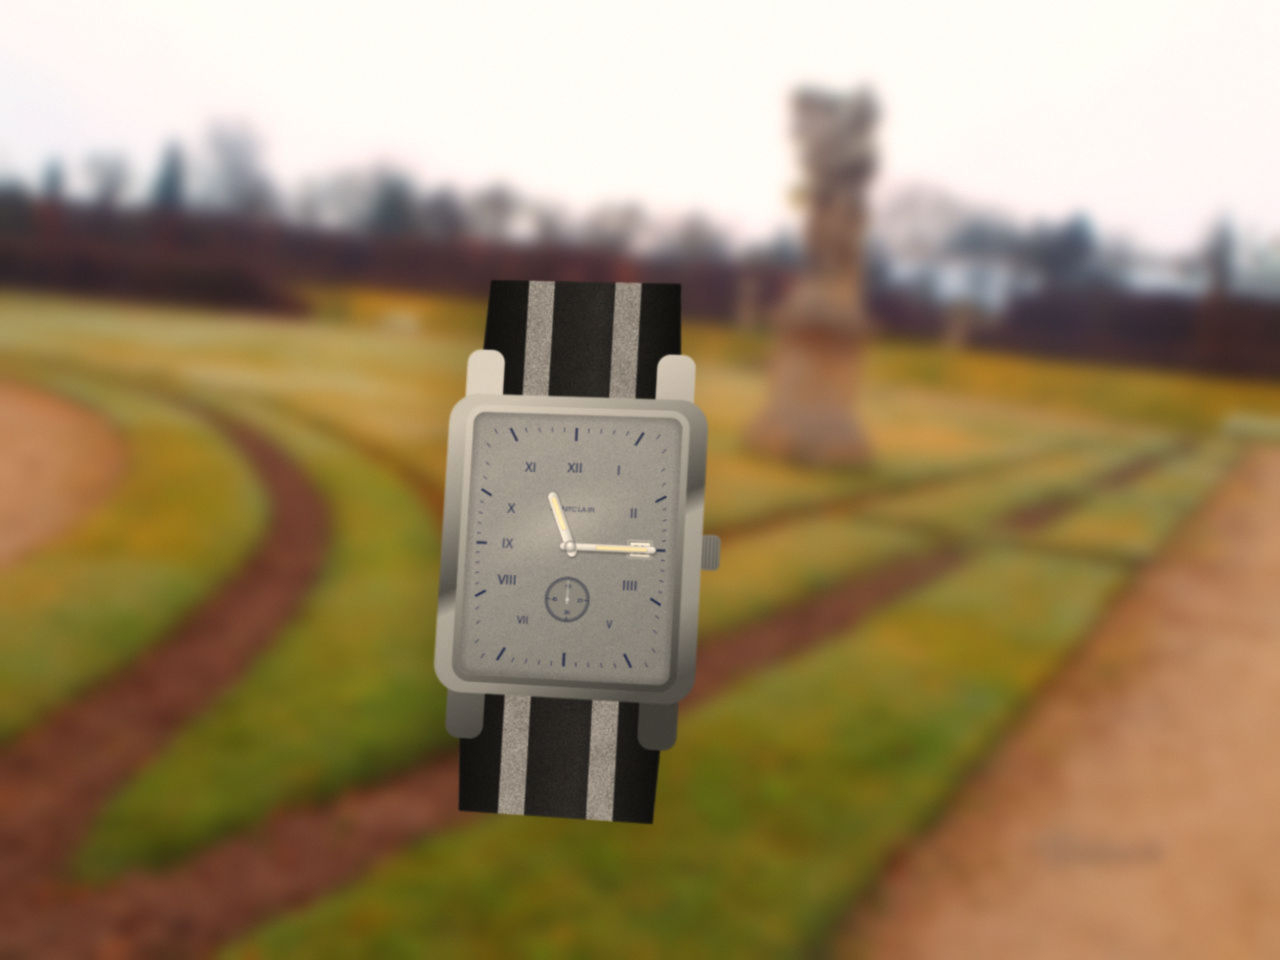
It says 11.15
